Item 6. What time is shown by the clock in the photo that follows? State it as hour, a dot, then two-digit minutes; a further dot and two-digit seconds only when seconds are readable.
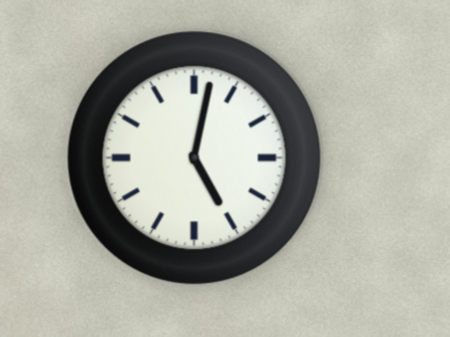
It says 5.02
